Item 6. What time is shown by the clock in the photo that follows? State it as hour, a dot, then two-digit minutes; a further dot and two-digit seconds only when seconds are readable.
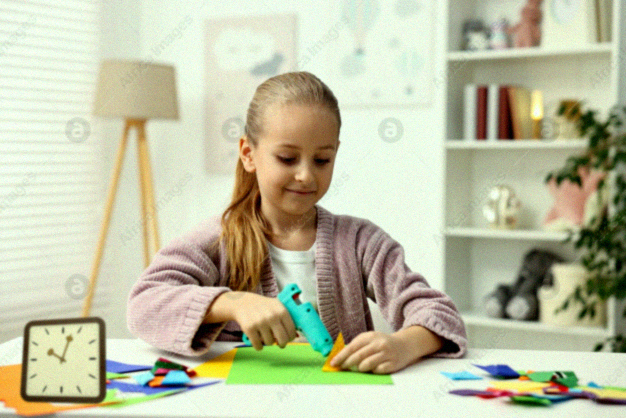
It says 10.03
